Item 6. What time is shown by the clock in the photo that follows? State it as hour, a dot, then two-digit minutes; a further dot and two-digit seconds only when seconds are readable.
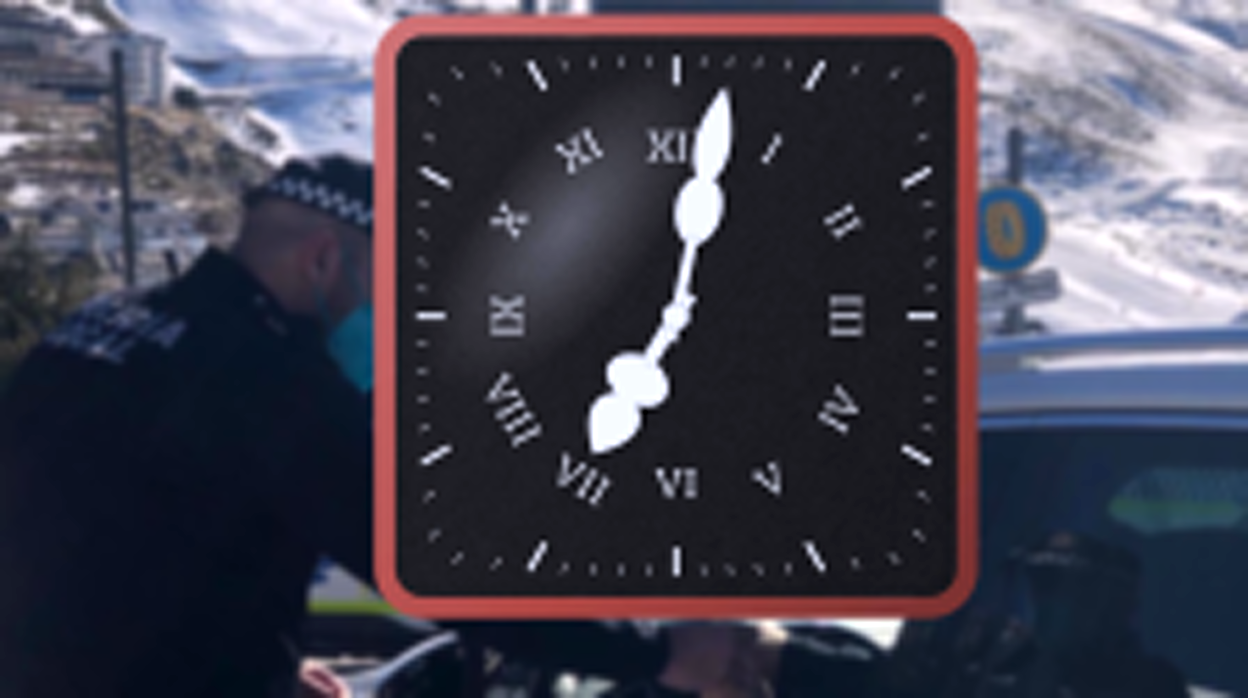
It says 7.02
